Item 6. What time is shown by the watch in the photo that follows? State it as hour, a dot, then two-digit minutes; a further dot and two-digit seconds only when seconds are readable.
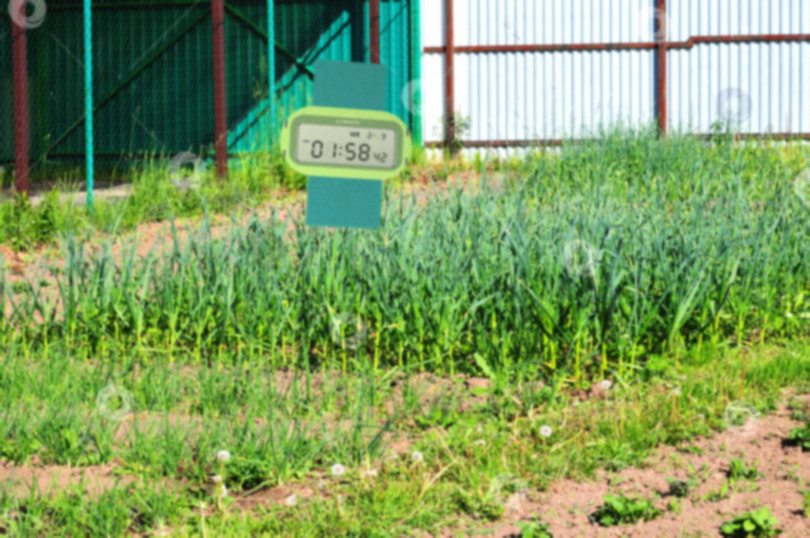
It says 1.58
